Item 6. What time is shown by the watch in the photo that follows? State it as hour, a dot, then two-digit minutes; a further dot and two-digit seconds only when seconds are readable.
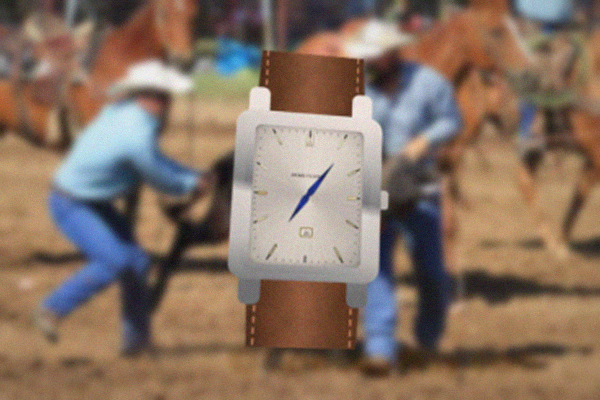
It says 7.06
